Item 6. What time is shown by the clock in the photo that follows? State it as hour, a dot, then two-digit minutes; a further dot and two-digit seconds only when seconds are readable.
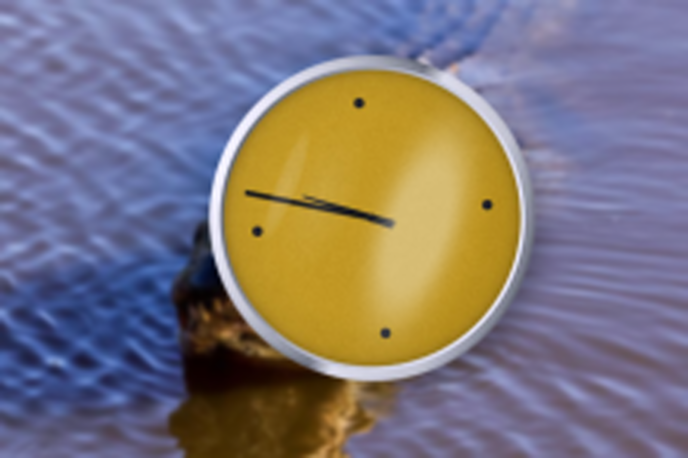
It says 9.48
